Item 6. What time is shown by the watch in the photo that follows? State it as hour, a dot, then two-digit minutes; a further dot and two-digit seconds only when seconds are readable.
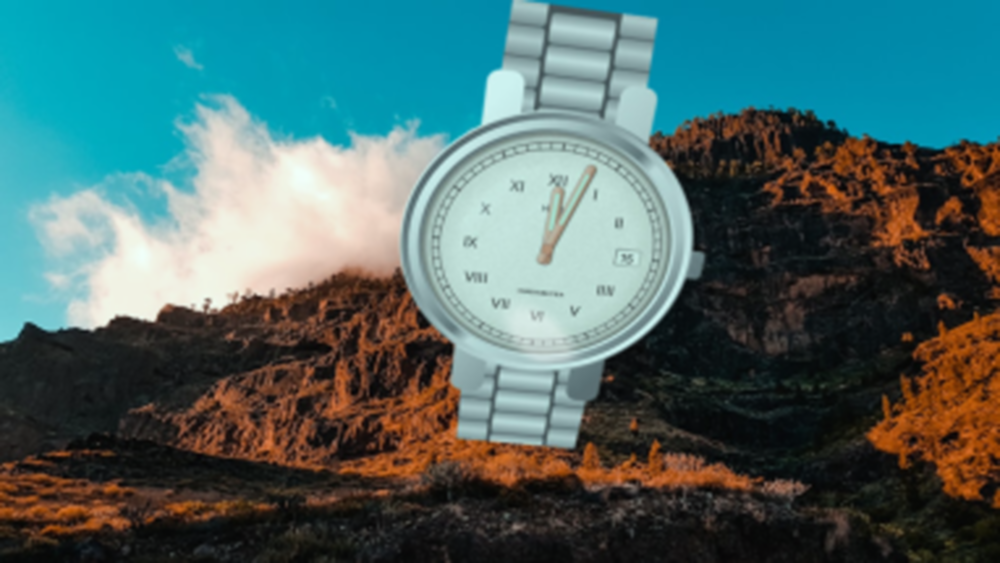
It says 12.03
